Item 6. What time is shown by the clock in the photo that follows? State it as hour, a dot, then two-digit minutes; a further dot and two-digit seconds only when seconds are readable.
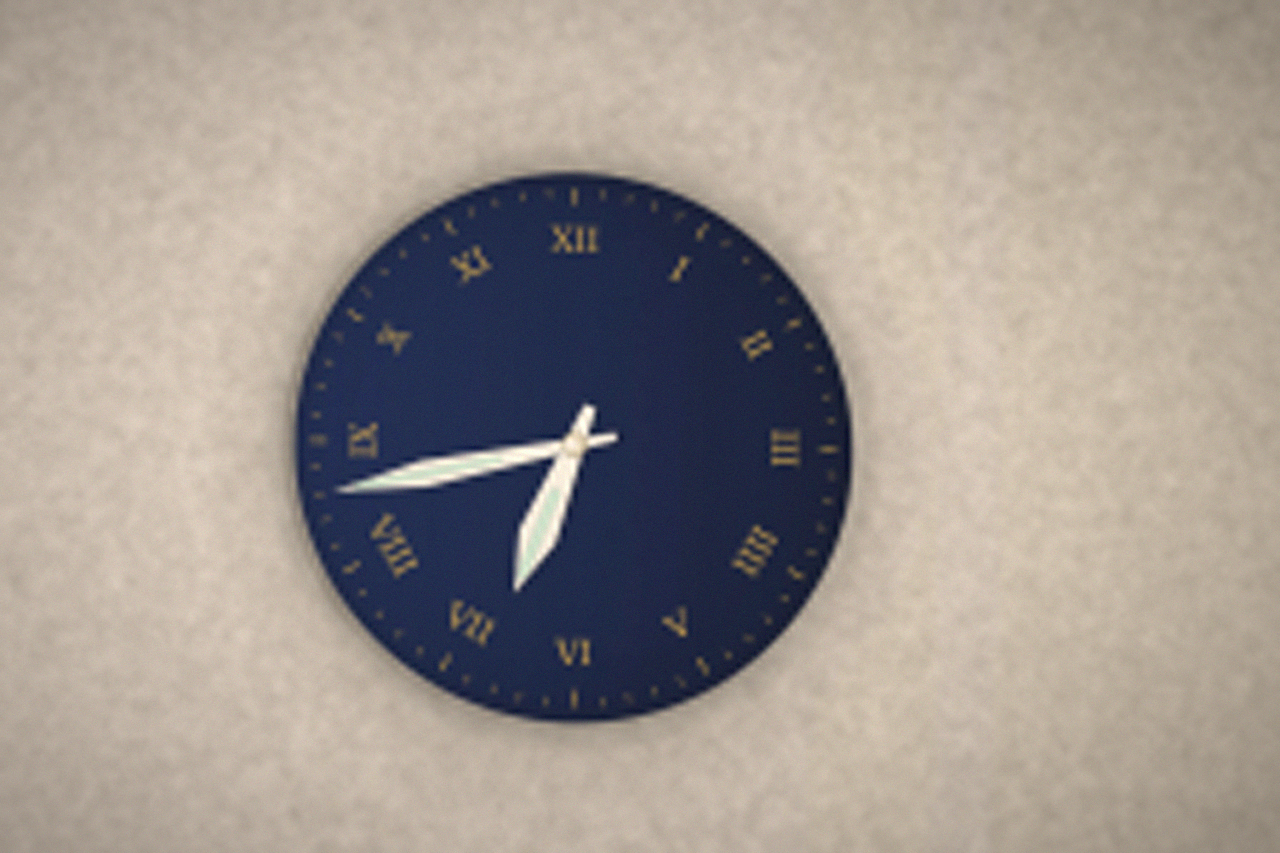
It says 6.43
